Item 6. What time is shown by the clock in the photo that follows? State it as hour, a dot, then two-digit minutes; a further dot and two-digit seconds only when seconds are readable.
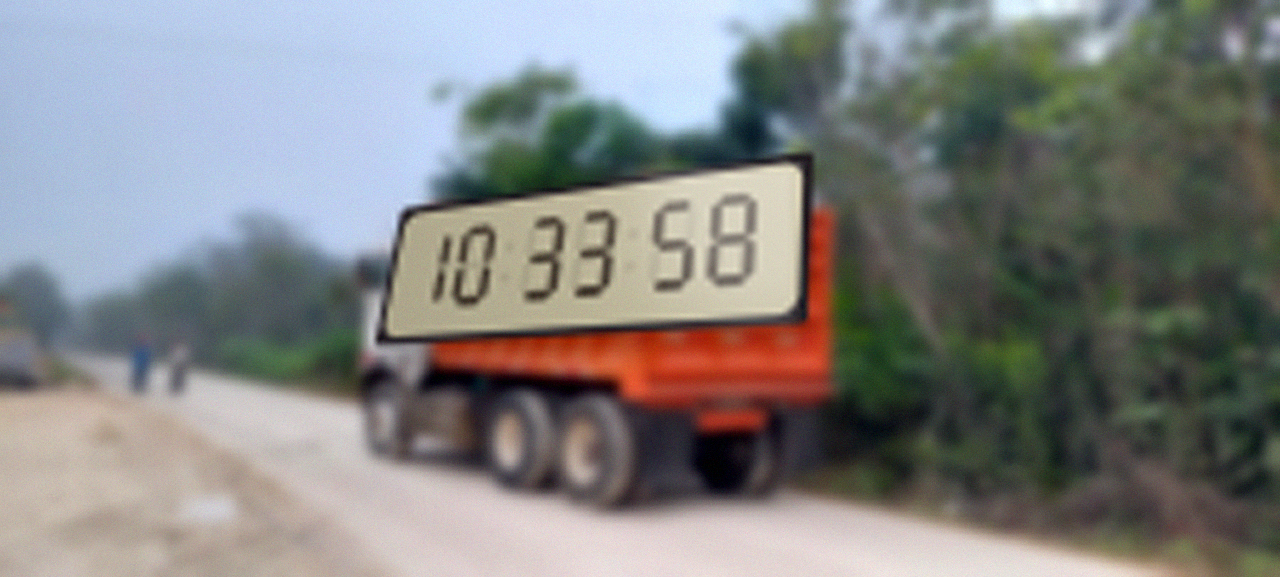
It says 10.33.58
